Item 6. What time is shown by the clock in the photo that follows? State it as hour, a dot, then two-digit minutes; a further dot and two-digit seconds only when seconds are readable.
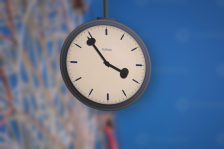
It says 3.54
